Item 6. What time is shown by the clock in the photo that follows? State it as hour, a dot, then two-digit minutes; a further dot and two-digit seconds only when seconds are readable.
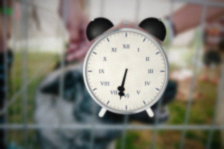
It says 6.32
